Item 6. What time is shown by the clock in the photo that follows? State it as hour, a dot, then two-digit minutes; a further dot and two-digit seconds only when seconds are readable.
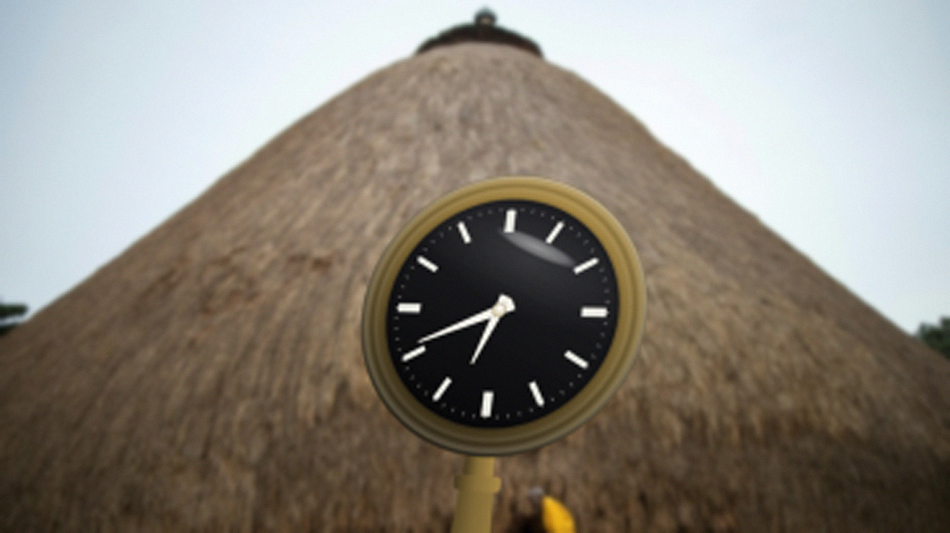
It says 6.41
